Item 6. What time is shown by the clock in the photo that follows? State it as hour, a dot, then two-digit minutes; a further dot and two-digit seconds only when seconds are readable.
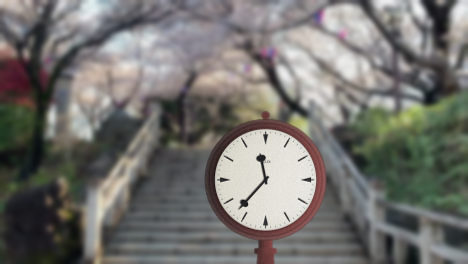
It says 11.37
